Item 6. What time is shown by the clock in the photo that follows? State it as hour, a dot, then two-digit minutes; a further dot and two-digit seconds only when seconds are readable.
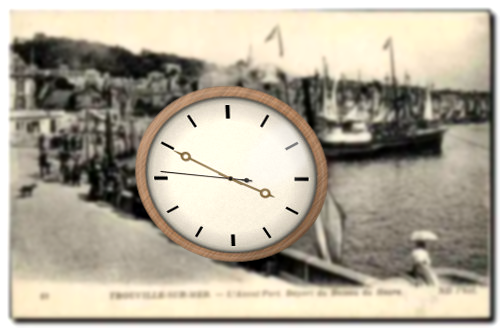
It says 3.49.46
